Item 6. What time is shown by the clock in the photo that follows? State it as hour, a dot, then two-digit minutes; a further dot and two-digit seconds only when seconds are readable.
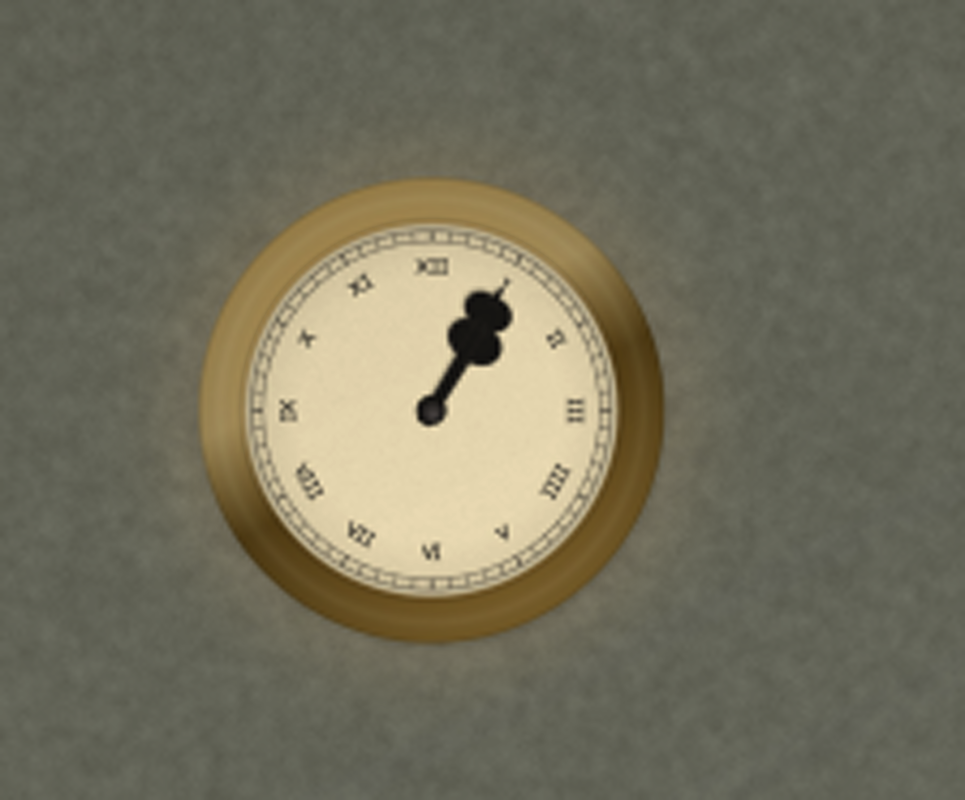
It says 1.05
